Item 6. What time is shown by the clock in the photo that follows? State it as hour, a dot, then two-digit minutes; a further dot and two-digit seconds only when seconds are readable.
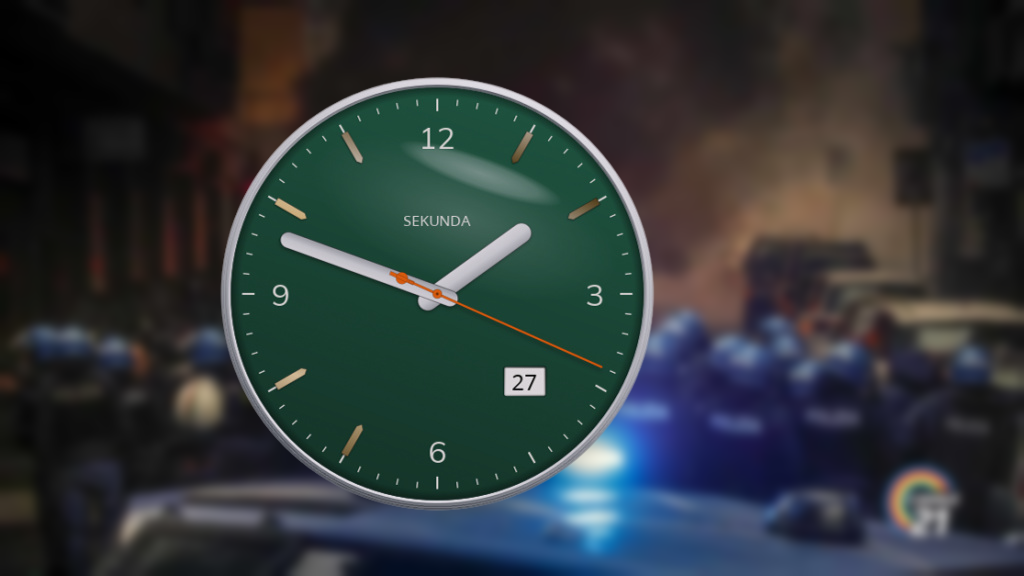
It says 1.48.19
